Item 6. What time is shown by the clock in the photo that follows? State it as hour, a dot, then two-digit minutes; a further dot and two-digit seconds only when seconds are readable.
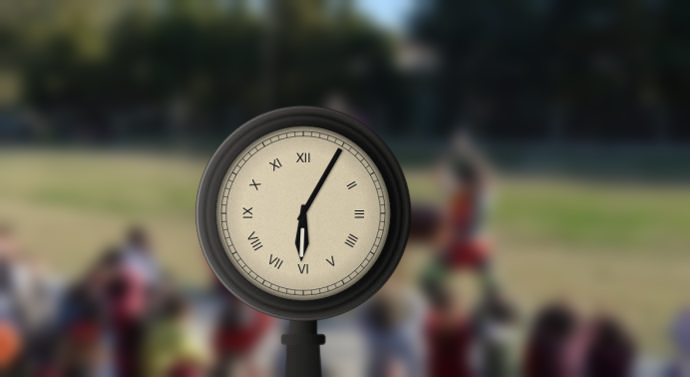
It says 6.05
